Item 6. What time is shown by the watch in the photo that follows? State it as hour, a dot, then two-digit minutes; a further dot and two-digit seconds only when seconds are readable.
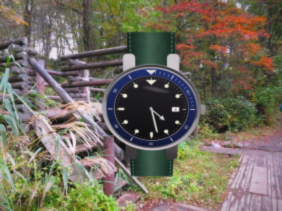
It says 4.28
